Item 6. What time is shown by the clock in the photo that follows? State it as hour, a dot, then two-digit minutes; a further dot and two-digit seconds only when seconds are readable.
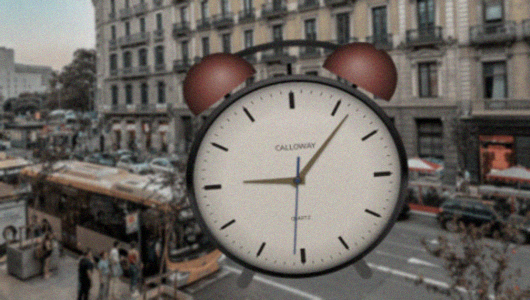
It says 9.06.31
